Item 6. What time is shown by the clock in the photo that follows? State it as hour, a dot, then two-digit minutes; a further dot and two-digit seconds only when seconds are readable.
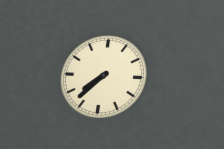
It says 7.37
